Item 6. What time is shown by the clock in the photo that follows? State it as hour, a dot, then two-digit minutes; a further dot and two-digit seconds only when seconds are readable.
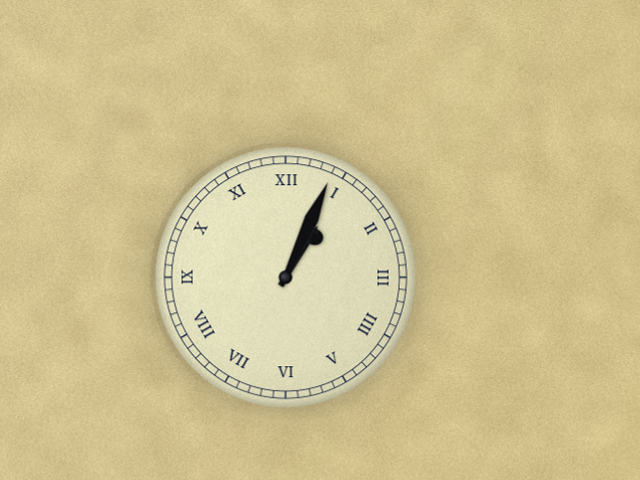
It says 1.04
